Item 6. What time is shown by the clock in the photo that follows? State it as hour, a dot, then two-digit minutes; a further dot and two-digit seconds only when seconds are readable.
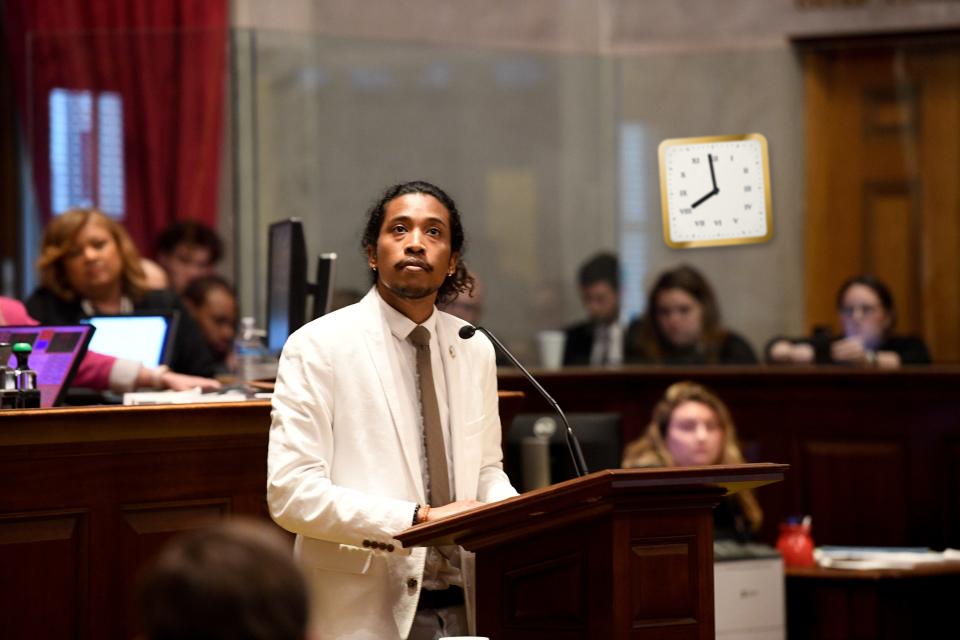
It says 7.59
